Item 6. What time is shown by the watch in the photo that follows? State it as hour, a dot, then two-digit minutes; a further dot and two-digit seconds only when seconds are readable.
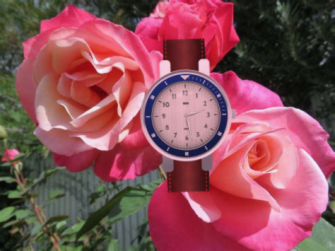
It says 2.28
